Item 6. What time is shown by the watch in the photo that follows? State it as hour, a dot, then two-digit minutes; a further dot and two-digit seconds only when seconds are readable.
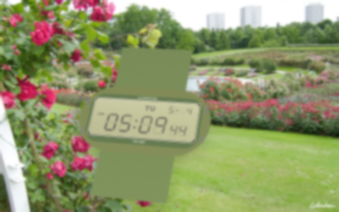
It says 5.09.44
